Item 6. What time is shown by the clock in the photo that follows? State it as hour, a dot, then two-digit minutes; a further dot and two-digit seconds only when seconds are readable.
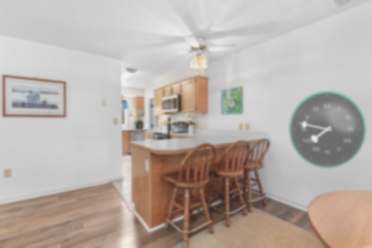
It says 7.47
